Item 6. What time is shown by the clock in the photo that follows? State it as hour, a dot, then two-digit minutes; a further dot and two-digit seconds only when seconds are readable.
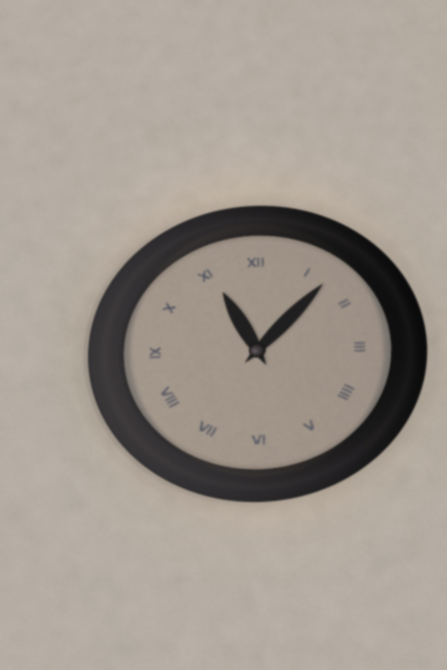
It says 11.07
